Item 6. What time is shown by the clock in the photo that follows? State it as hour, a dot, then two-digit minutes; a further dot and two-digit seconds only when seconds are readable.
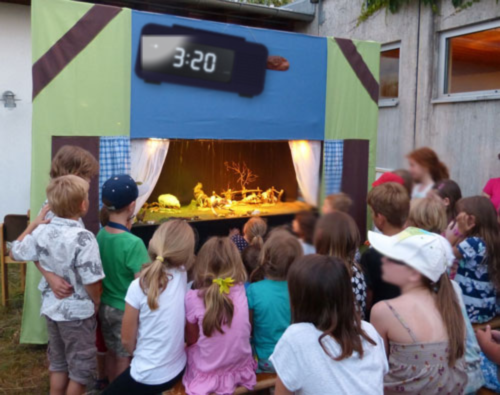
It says 3.20
